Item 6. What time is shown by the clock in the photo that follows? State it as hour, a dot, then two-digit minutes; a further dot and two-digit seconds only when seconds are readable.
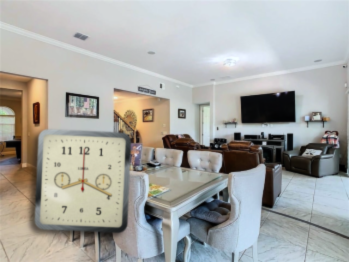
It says 8.19
